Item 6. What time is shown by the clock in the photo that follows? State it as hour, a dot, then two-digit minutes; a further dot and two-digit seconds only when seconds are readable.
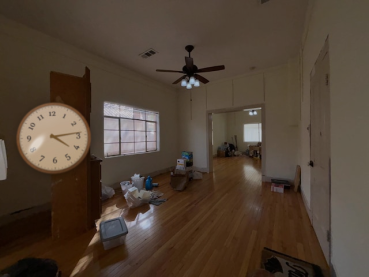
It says 4.14
